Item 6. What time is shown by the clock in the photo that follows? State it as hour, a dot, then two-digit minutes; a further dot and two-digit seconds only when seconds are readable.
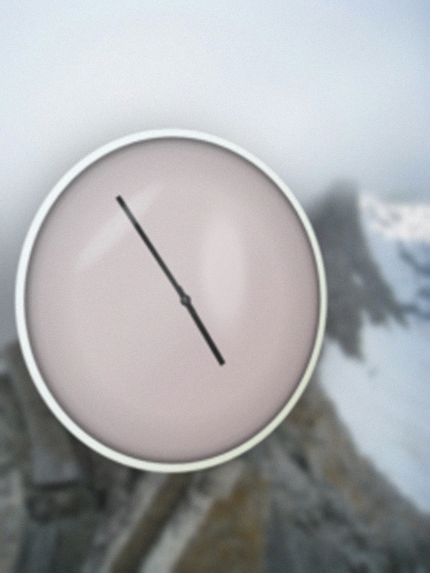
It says 4.54
